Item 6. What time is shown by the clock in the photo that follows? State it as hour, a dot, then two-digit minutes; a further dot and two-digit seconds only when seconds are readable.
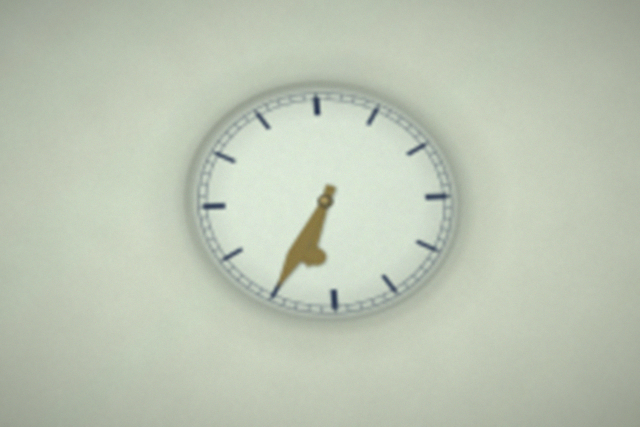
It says 6.35
